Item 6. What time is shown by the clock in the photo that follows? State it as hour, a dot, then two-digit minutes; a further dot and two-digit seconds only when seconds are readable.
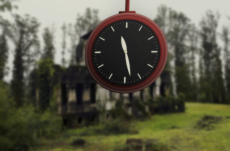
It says 11.28
